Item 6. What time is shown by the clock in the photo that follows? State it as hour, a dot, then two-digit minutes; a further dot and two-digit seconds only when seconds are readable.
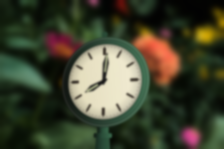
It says 8.01
